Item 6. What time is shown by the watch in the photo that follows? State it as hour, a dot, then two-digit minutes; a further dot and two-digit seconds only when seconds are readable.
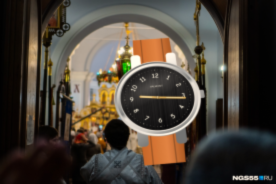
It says 9.16
